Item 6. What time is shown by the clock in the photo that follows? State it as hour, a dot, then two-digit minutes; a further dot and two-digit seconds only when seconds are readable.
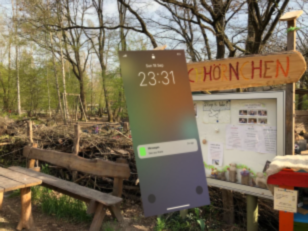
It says 23.31
